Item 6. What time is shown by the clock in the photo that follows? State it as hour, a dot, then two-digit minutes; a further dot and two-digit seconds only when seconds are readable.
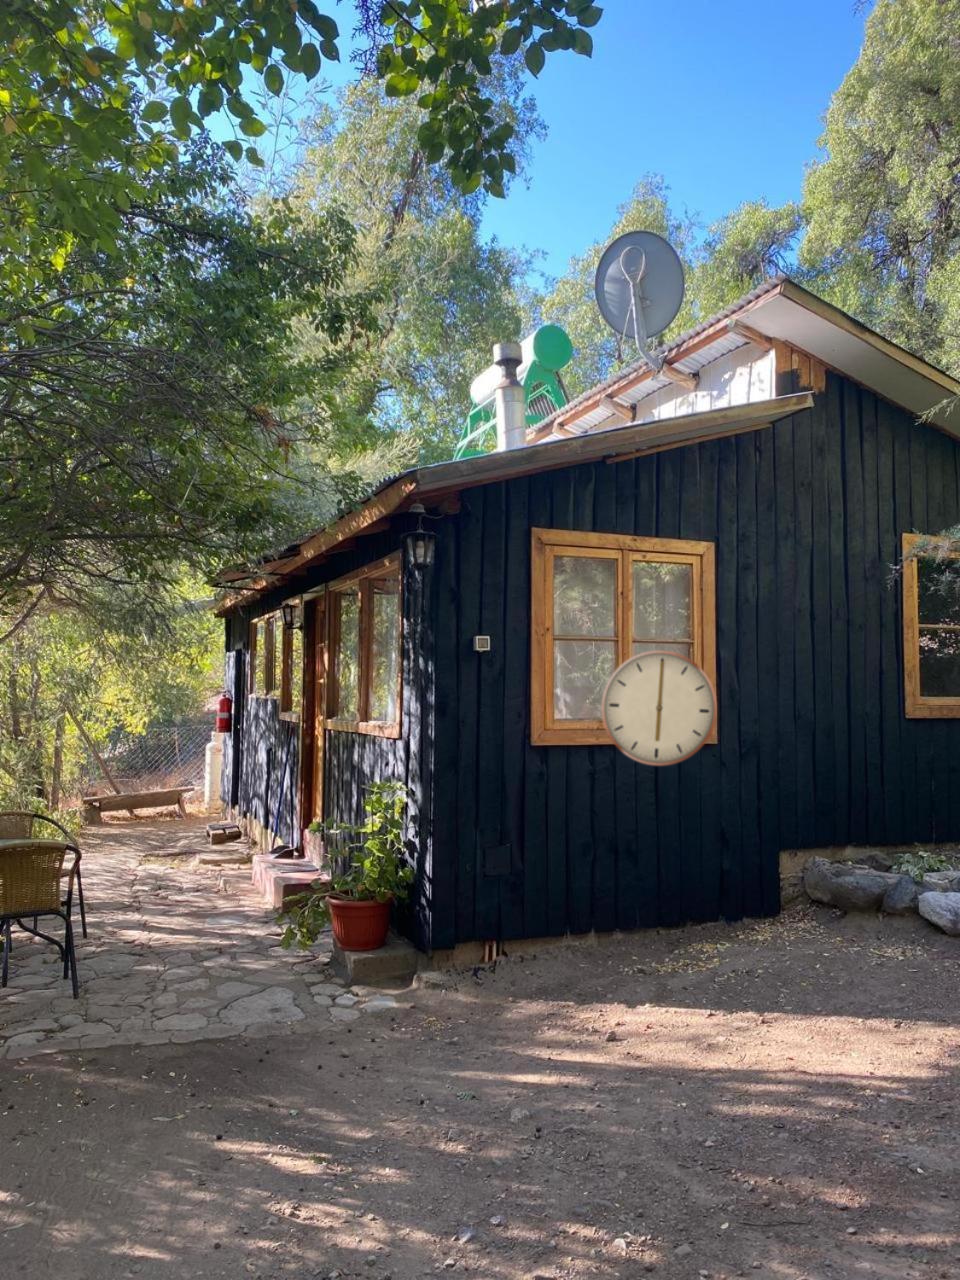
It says 6.00
